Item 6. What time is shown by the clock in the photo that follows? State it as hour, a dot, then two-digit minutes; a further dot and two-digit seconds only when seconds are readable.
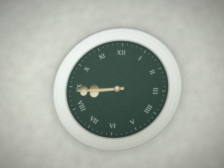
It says 8.44
